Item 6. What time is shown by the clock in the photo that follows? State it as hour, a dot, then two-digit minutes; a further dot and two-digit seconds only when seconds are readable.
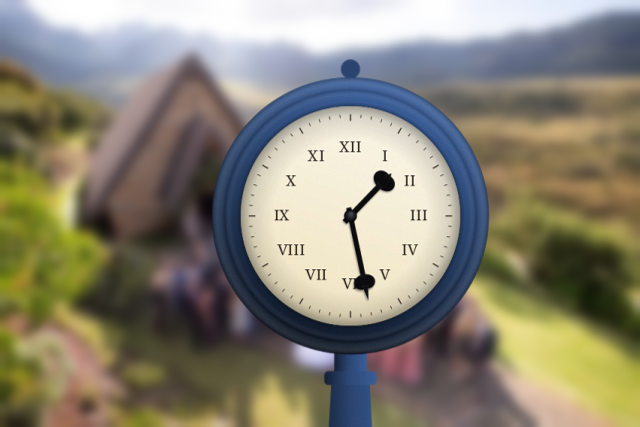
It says 1.28
